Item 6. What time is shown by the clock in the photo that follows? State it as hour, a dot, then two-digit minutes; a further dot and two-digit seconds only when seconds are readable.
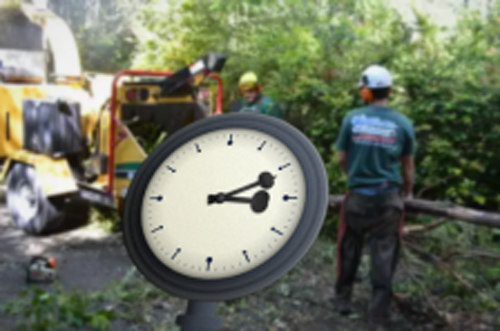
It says 3.11
